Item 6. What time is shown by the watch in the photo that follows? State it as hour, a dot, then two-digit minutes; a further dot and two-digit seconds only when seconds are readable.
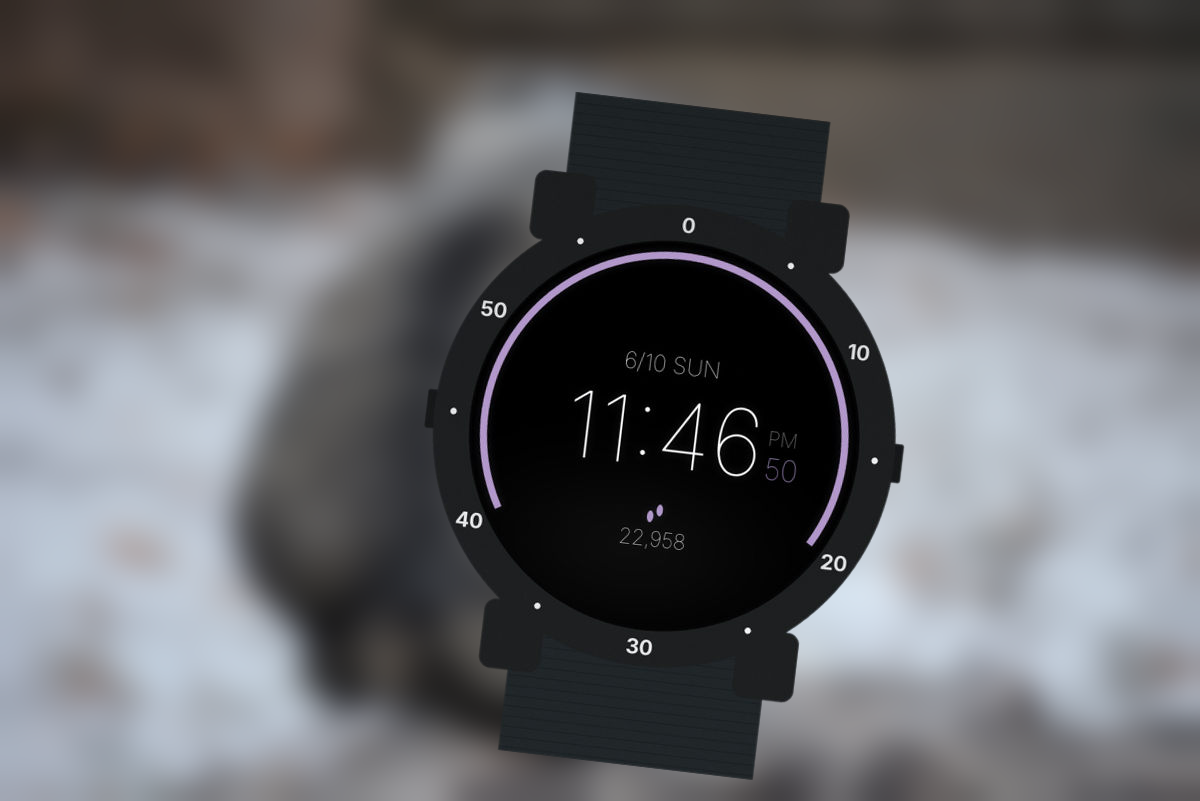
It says 11.46.50
